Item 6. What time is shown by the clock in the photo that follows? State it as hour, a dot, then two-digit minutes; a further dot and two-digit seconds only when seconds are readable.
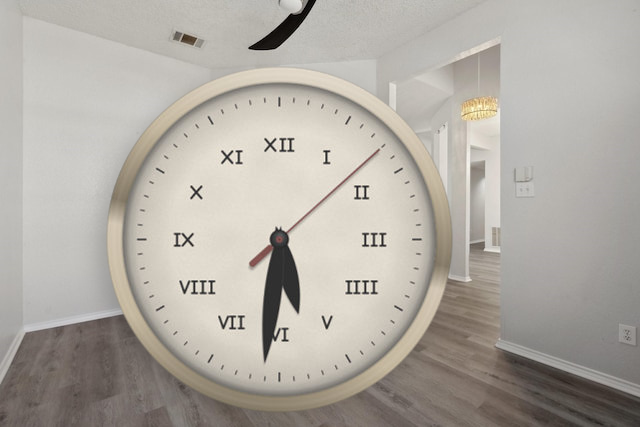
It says 5.31.08
